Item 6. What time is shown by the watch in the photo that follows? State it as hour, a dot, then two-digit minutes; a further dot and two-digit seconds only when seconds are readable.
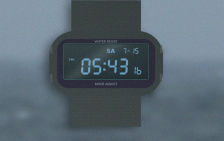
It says 5.43.16
